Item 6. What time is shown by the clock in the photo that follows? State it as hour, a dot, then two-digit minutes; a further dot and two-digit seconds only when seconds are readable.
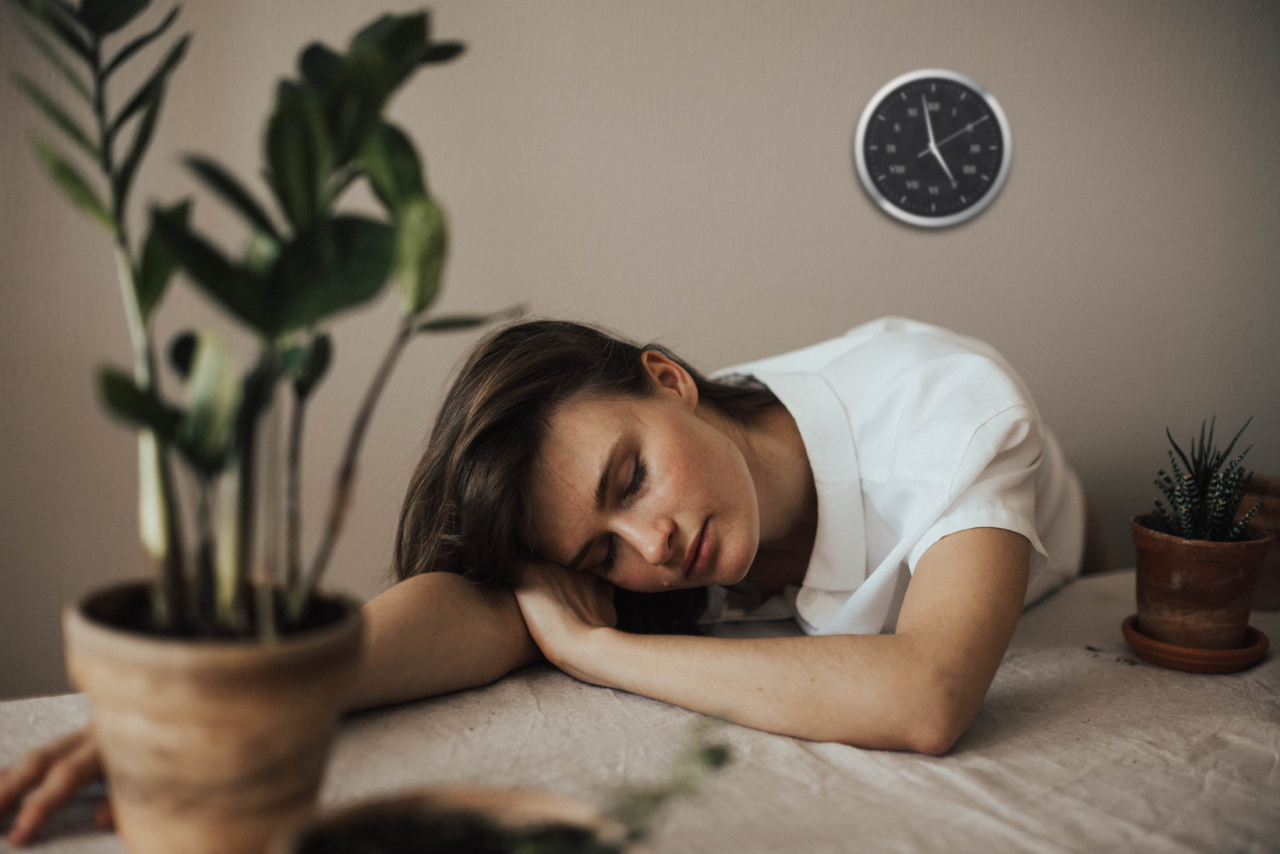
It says 4.58.10
